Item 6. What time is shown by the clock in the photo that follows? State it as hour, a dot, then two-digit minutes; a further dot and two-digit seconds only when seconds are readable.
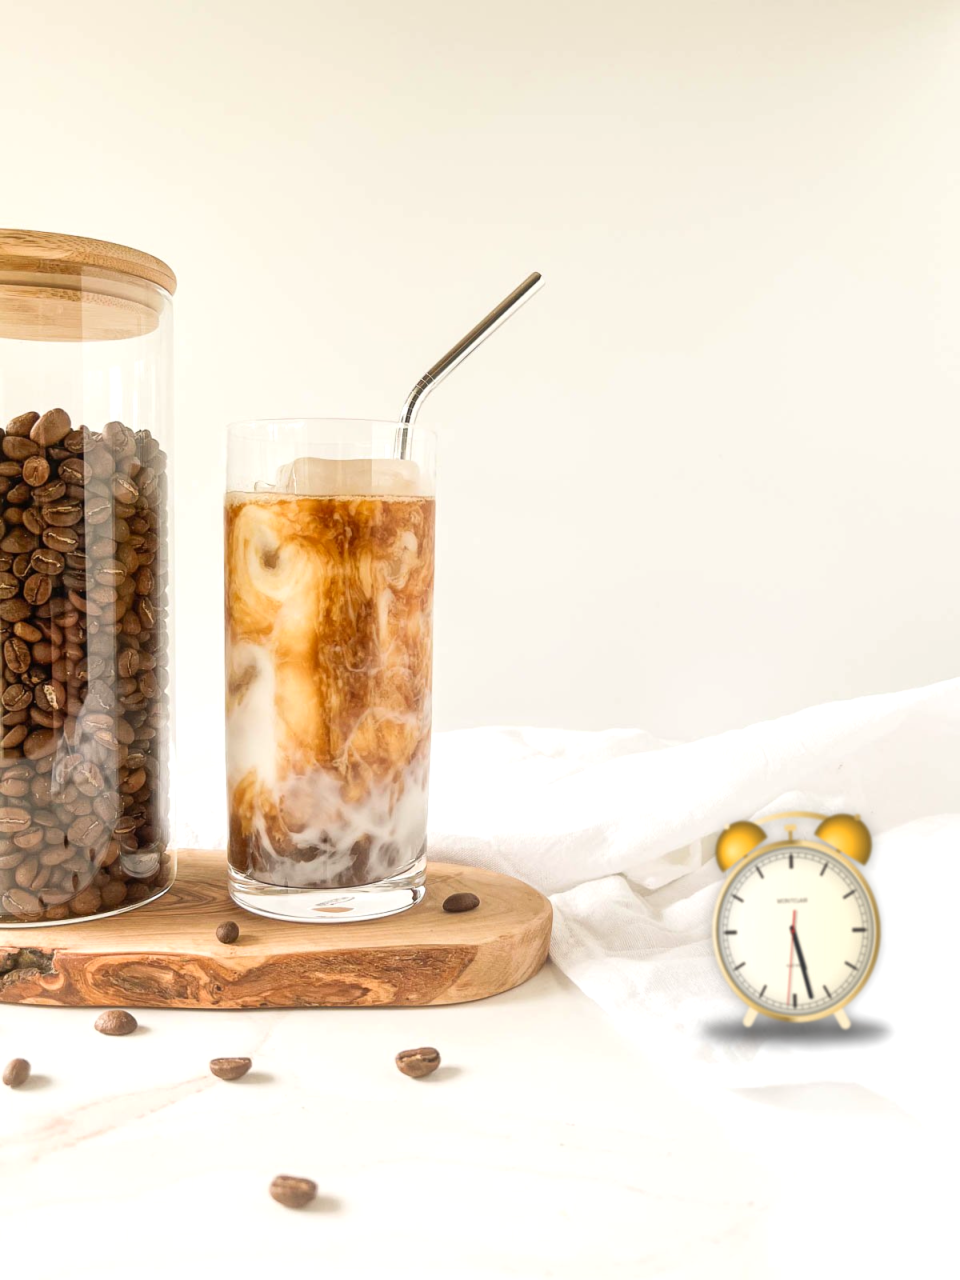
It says 5.27.31
